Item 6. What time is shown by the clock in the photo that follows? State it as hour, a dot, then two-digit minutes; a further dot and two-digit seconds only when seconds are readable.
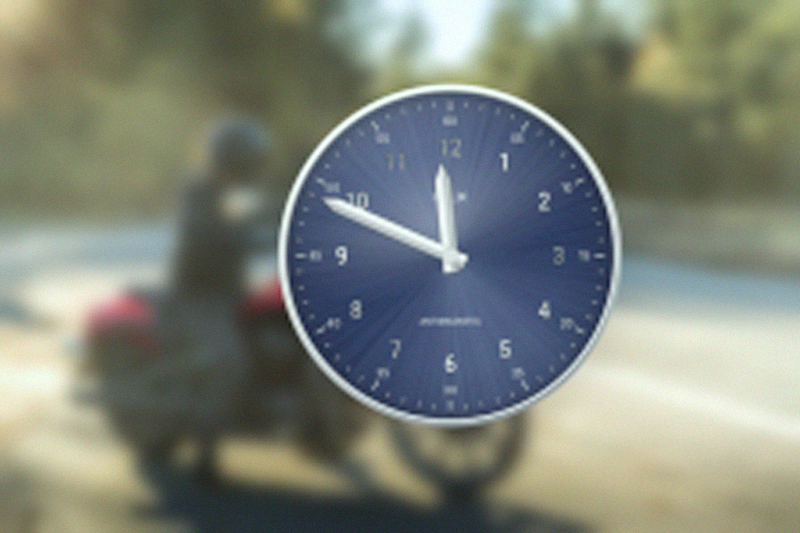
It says 11.49
